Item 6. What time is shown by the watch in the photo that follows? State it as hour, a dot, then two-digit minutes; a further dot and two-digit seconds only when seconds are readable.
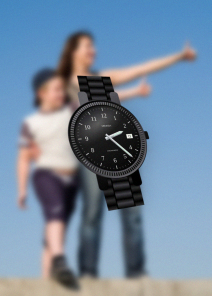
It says 2.23
